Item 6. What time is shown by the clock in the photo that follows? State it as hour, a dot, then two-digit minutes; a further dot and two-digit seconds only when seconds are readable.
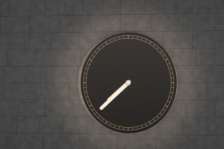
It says 7.38
